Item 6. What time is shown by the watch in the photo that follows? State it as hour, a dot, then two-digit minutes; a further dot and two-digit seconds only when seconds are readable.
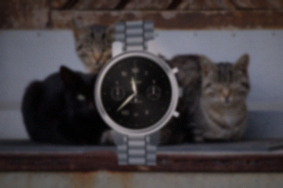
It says 11.38
